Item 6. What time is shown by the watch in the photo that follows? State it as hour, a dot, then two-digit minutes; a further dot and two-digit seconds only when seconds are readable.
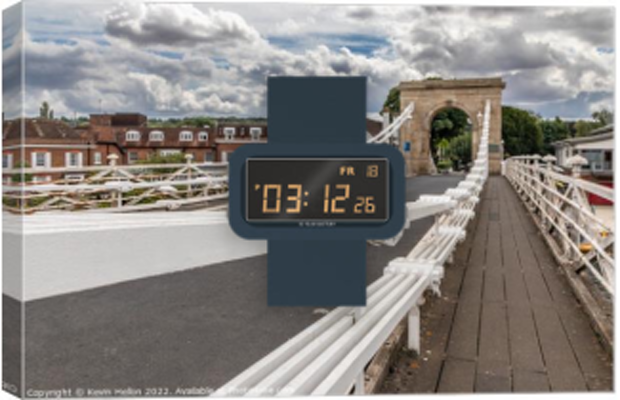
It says 3.12.26
